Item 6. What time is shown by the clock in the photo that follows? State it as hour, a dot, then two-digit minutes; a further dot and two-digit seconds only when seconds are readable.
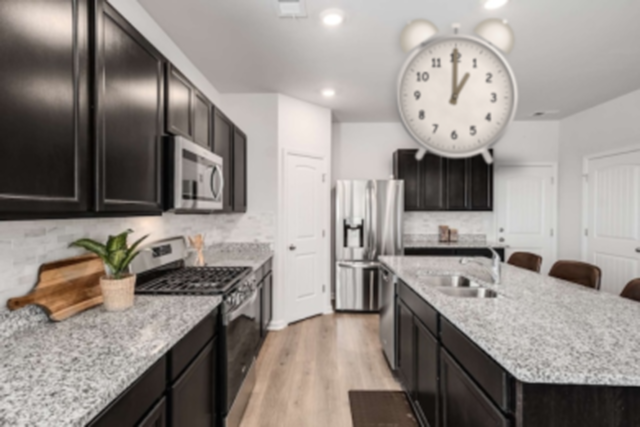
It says 1.00
